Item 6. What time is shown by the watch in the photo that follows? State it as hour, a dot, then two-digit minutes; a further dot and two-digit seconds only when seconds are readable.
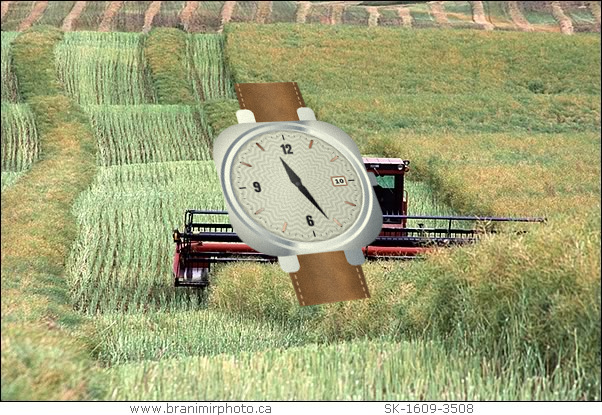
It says 11.26
